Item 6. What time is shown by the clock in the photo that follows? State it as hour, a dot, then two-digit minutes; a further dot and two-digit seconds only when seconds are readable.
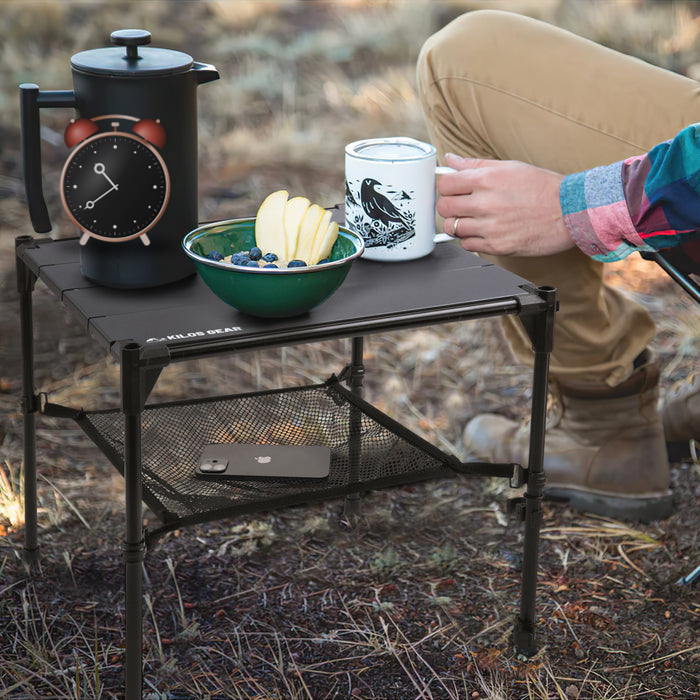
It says 10.39
